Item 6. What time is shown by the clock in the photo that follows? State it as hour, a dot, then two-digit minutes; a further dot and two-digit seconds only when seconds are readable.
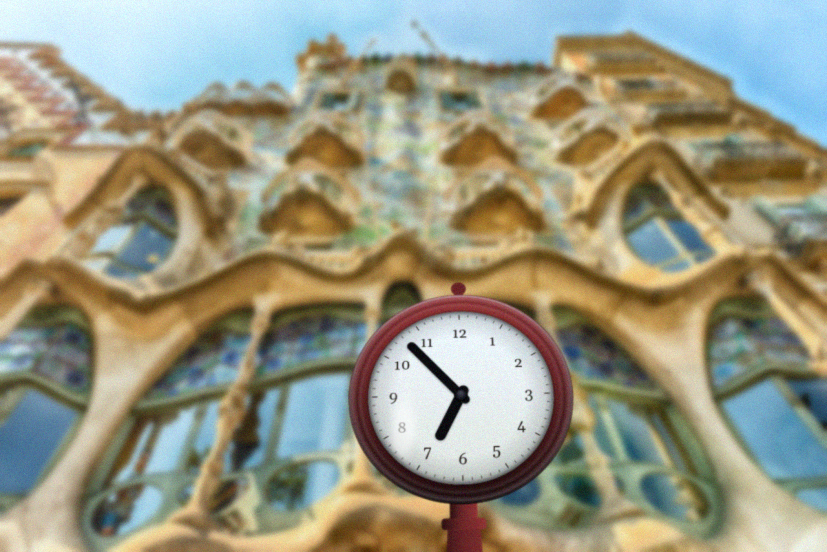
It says 6.53
